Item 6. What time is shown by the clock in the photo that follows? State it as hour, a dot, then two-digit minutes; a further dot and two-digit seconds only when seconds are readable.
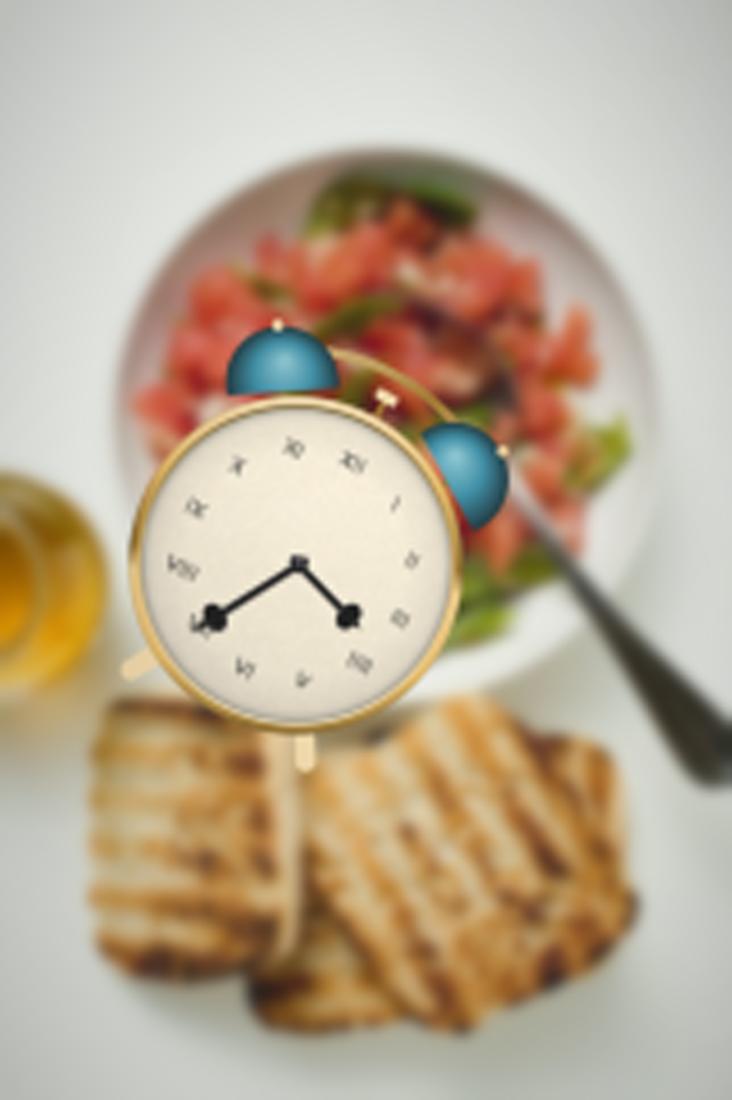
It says 3.35
